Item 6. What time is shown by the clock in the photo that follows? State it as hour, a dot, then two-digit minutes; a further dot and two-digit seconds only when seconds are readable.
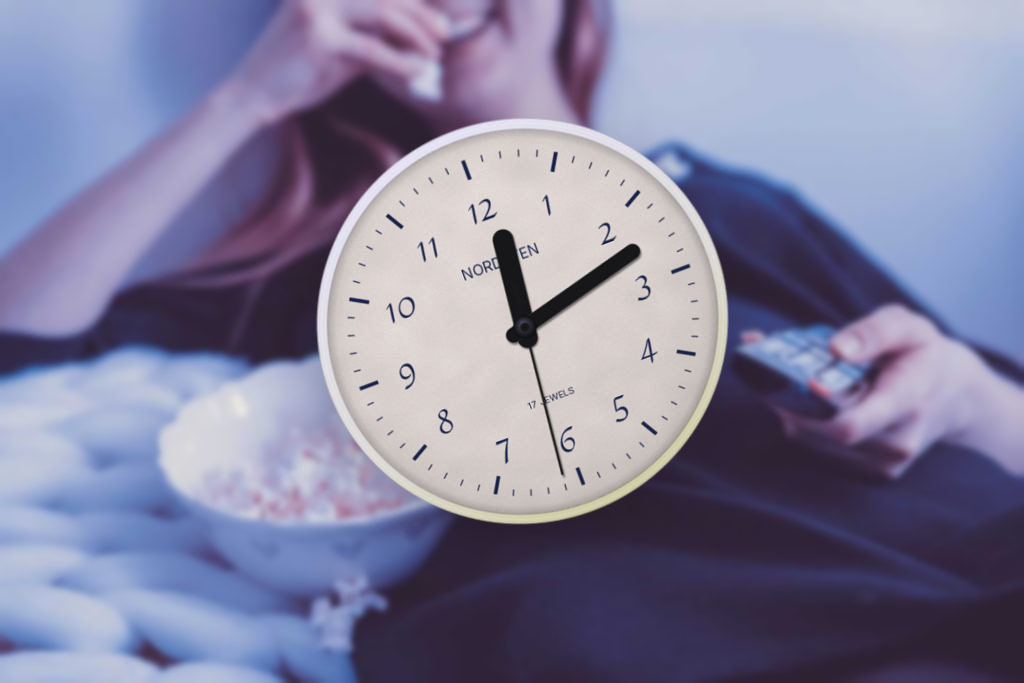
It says 12.12.31
